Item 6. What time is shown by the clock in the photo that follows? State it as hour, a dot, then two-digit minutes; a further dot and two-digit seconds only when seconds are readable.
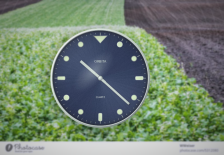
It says 10.22
